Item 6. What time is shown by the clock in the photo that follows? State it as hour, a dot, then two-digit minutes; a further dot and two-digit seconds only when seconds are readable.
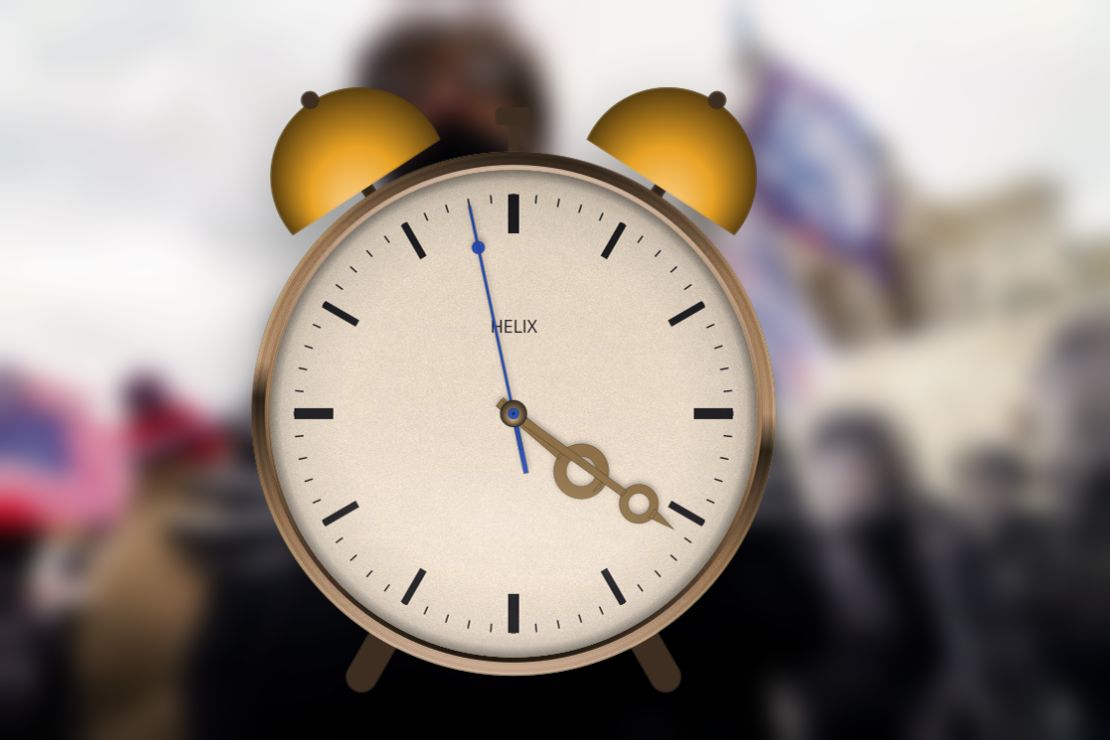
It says 4.20.58
